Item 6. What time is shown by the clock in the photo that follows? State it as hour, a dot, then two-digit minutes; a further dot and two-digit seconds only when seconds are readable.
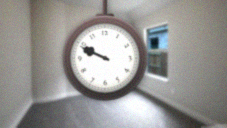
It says 9.49
